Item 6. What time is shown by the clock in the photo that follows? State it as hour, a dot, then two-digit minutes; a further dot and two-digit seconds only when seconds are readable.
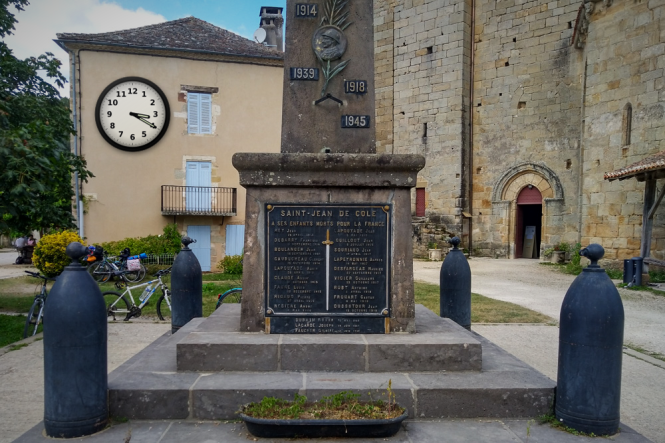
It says 3.20
